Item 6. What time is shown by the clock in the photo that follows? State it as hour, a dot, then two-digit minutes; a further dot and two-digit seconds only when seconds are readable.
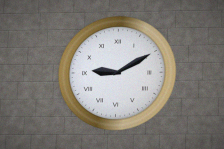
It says 9.10
